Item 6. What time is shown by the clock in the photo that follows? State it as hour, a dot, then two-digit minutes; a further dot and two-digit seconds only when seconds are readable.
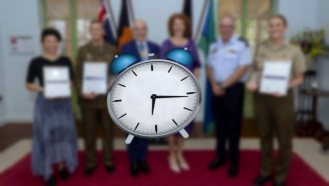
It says 6.16
